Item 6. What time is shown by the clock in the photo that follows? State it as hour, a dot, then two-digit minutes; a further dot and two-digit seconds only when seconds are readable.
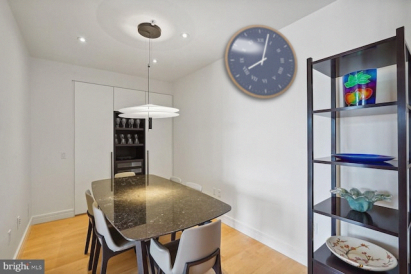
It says 8.03
